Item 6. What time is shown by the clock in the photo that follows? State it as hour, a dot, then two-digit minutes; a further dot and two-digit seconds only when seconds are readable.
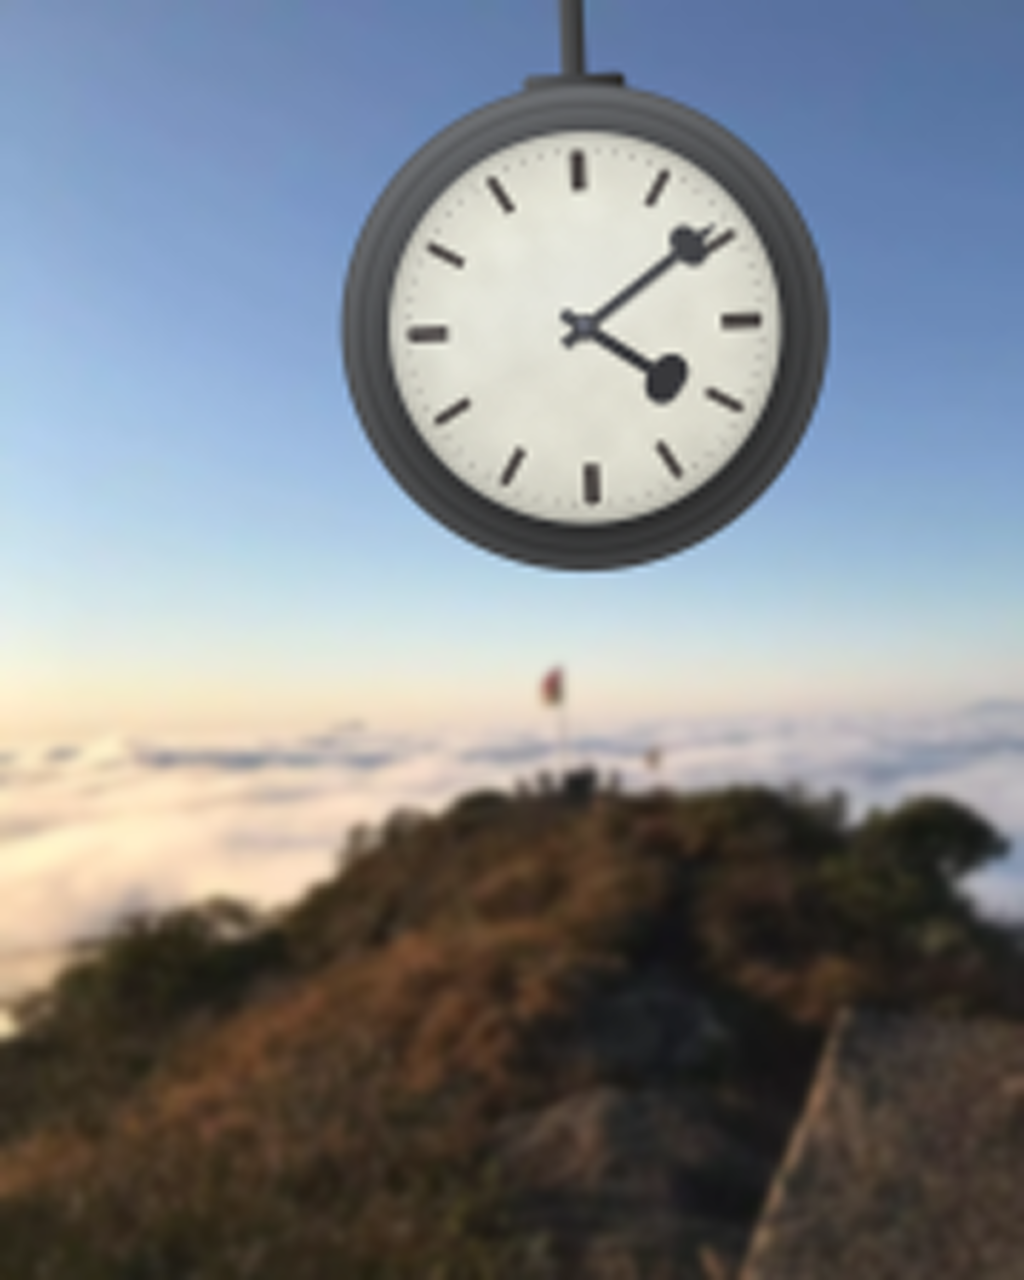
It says 4.09
